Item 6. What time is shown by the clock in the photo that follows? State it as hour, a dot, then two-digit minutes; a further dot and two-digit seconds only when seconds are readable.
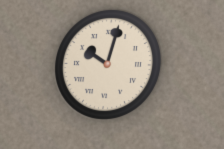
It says 10.02
